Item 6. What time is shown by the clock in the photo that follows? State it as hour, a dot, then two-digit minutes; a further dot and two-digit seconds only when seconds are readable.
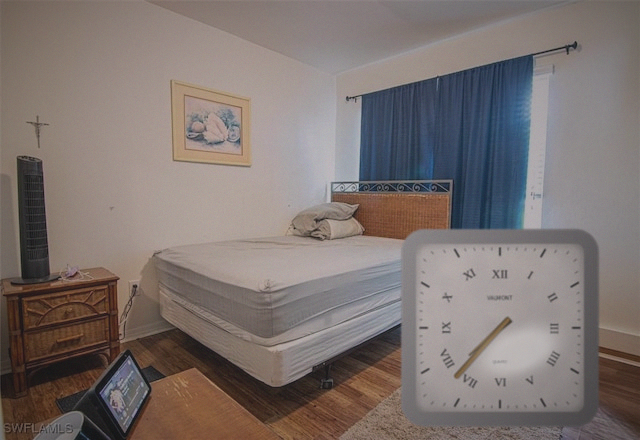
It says 7.37
